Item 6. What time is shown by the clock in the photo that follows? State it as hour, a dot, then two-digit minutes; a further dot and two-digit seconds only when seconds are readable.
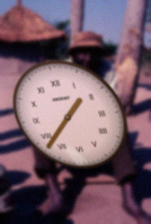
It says 1.38
